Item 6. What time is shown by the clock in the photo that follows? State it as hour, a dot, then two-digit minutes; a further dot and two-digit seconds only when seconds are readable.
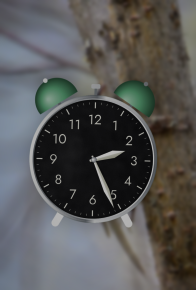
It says 2.26
